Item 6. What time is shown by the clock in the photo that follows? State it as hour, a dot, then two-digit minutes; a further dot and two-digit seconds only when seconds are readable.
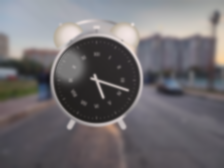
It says 5.18
